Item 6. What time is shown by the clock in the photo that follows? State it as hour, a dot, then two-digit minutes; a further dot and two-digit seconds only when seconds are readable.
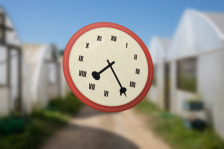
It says 7.24
